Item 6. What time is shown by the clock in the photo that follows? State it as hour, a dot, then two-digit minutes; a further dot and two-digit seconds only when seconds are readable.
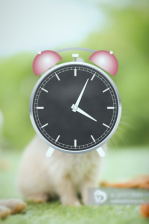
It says 4.04
